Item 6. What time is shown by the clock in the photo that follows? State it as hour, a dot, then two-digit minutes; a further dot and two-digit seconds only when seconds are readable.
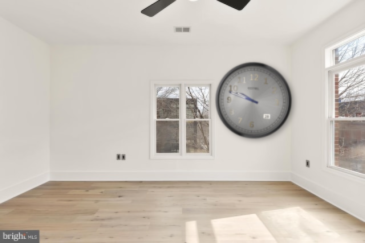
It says 9.48
